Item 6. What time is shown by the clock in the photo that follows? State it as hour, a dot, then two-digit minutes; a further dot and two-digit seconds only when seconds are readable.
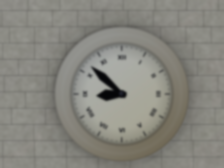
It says 8.52
